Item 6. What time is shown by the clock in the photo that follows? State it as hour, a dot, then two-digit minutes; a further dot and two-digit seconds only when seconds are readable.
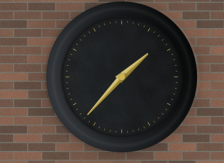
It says 1.37
